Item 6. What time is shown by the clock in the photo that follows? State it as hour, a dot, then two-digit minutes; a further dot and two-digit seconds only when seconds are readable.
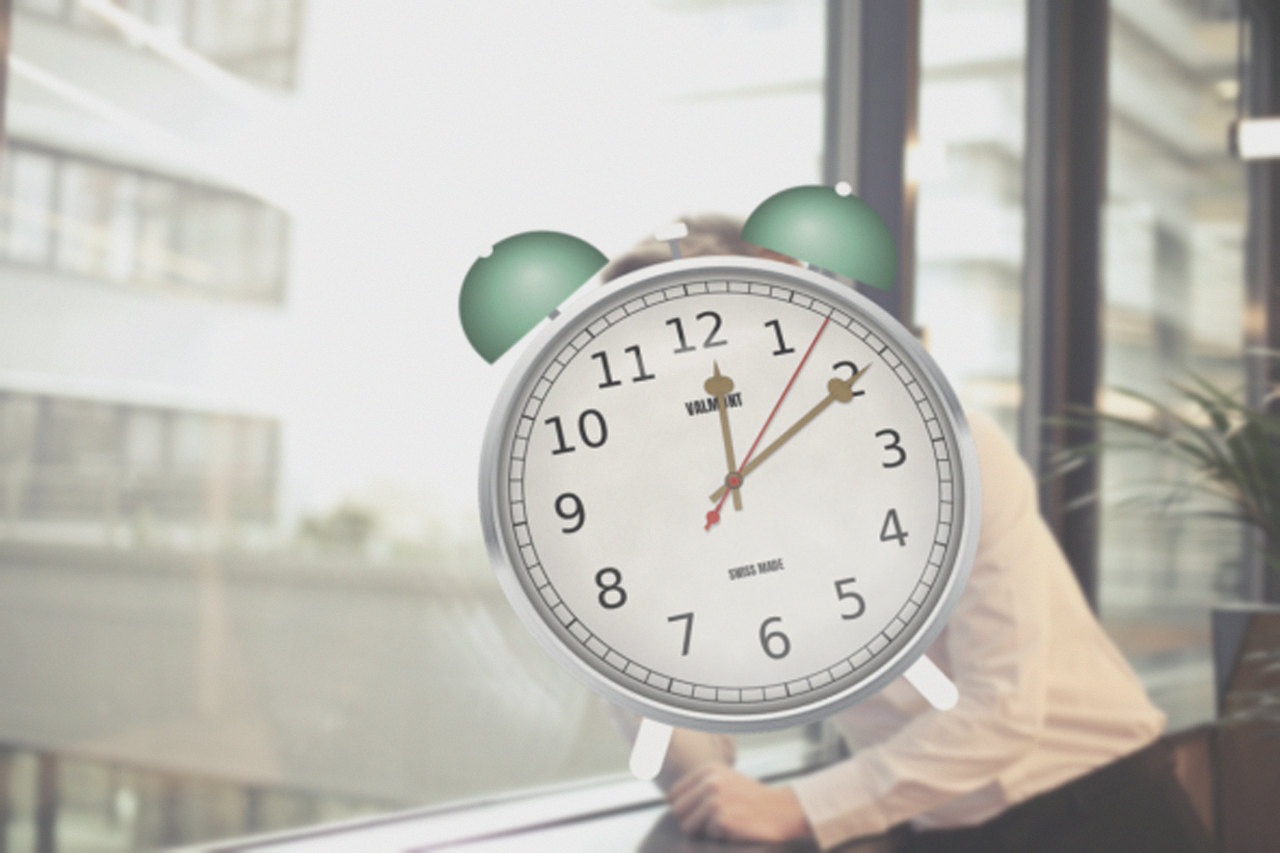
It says 12.10.07
